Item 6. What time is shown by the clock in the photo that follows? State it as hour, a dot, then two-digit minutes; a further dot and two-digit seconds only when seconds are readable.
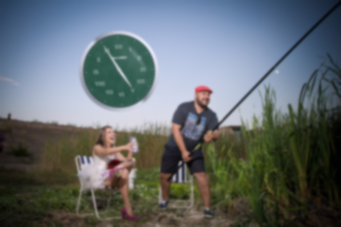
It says 4.55
